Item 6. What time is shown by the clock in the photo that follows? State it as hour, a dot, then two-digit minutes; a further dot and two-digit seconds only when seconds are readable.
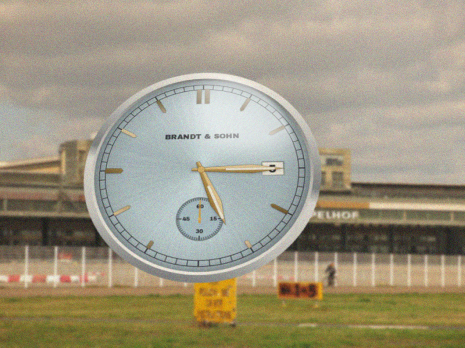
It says 5.15
